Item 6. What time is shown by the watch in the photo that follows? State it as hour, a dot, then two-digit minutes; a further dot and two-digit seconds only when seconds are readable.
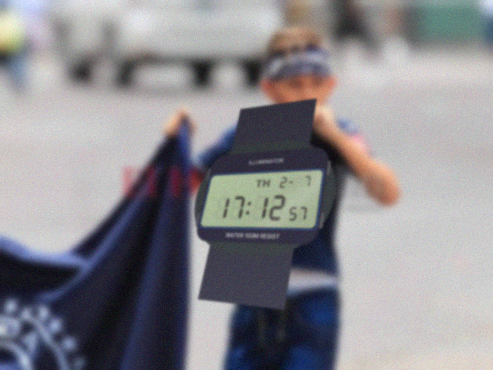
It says 17.12.57
